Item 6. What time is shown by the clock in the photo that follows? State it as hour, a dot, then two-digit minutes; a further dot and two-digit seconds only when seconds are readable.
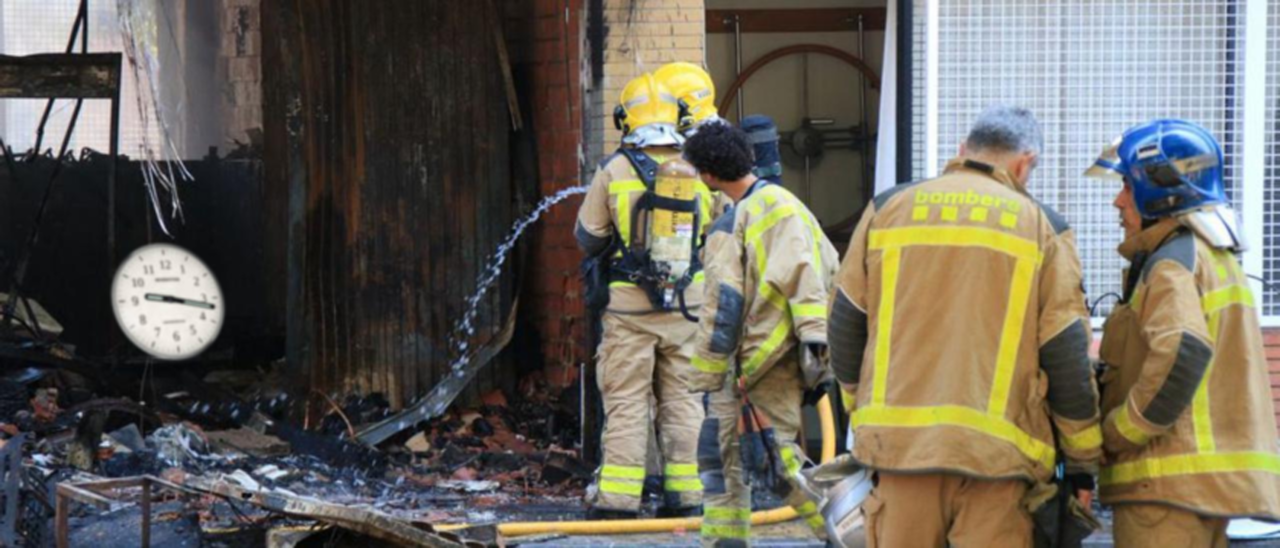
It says 9.17
